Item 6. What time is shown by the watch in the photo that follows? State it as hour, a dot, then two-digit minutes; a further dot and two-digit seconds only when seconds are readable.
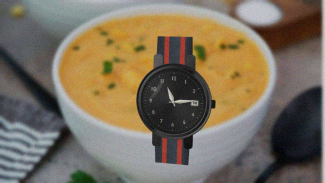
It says 11.14
